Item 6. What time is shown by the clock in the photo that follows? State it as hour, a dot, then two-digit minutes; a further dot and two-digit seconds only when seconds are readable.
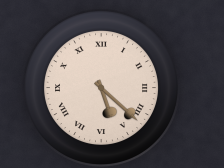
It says 5.22
